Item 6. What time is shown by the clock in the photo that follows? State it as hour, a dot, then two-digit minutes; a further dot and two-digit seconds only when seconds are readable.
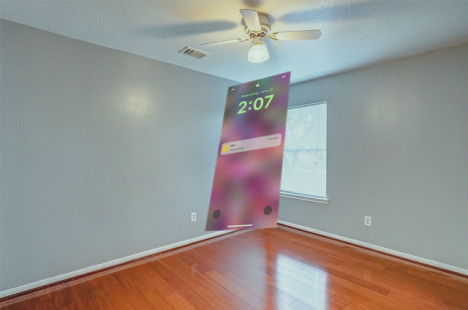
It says 2.07
